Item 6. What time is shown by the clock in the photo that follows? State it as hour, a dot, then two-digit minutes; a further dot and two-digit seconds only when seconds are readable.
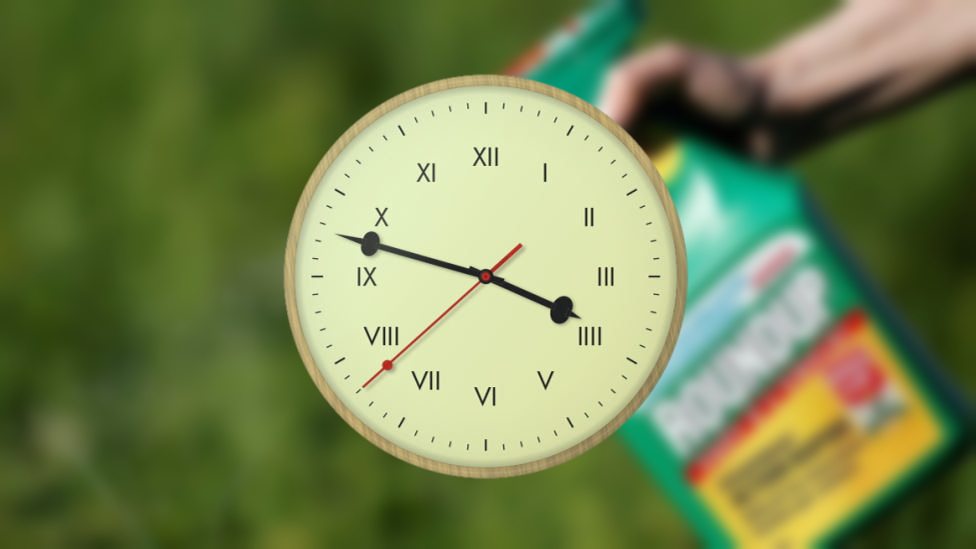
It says 3.47.38
